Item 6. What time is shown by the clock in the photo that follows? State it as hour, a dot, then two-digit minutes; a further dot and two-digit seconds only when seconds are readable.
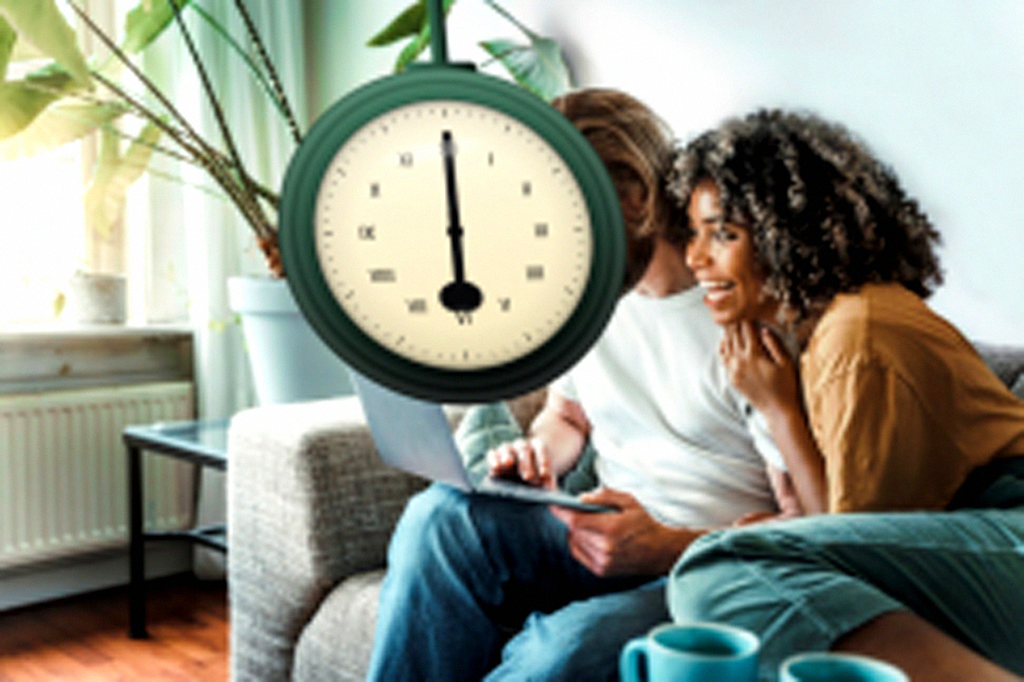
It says 6.00
